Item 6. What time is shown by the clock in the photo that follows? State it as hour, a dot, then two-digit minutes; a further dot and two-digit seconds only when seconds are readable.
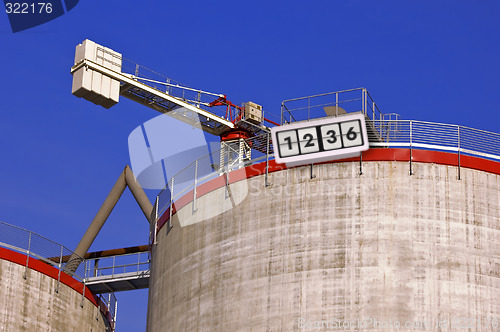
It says 12.36
